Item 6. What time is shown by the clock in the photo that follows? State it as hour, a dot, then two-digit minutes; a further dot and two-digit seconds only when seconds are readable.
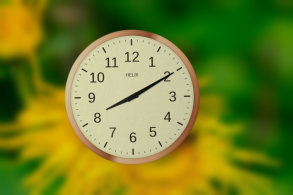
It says 8.10
